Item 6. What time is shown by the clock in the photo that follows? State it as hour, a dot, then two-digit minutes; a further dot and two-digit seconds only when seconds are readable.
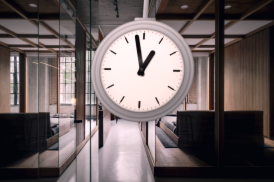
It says 12.58
